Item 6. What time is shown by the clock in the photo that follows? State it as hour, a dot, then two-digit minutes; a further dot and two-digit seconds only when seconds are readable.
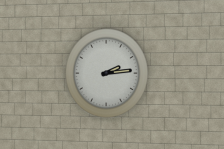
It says 2.14
